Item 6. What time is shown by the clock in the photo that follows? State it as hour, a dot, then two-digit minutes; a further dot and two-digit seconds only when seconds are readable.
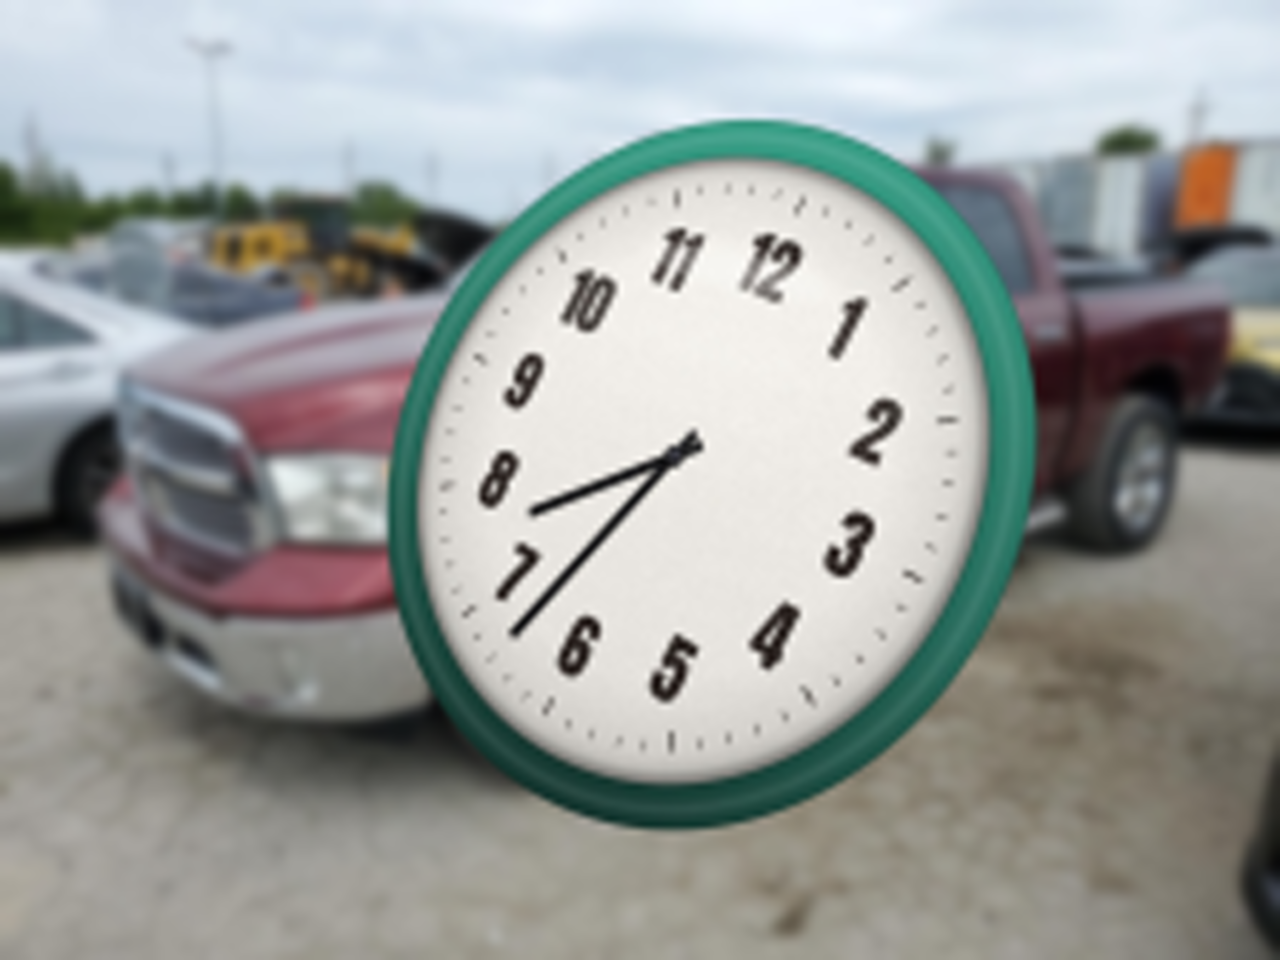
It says 7.33
